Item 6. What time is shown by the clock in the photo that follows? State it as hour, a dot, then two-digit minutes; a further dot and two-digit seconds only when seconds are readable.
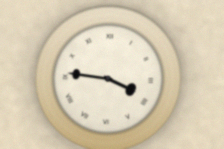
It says 3.46
